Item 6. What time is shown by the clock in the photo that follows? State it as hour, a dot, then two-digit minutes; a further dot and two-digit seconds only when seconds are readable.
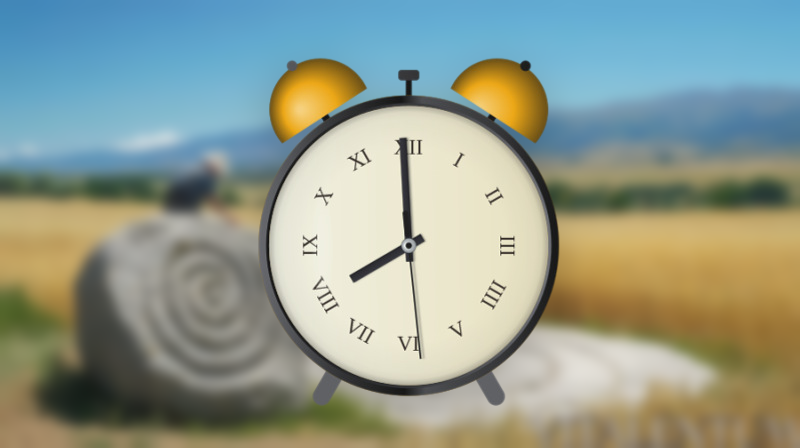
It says 7.59.29
